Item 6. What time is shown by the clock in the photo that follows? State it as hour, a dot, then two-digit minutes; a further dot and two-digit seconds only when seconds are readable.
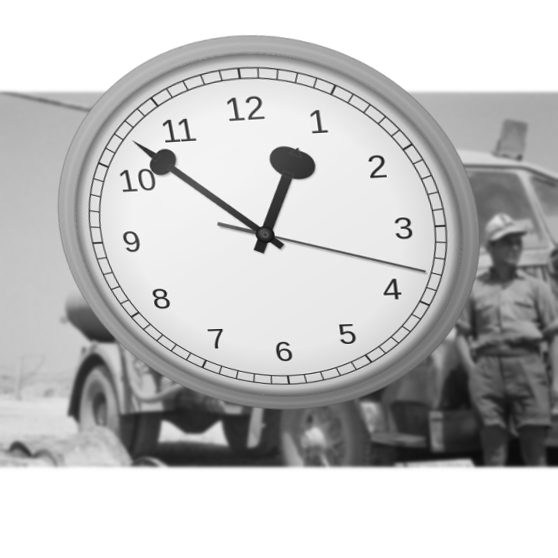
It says 12.52.18
